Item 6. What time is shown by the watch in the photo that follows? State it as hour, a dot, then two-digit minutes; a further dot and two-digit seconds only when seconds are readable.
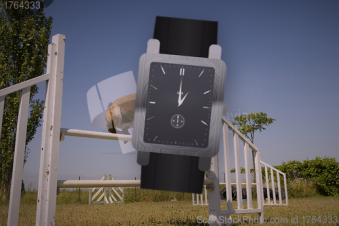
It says 1.00
